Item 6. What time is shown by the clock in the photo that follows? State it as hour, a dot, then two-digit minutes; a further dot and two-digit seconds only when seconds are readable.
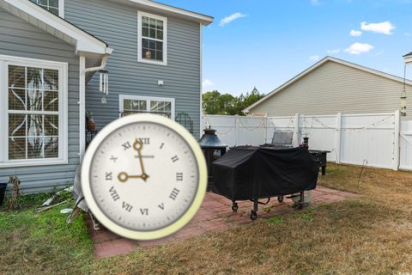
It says 8.58
